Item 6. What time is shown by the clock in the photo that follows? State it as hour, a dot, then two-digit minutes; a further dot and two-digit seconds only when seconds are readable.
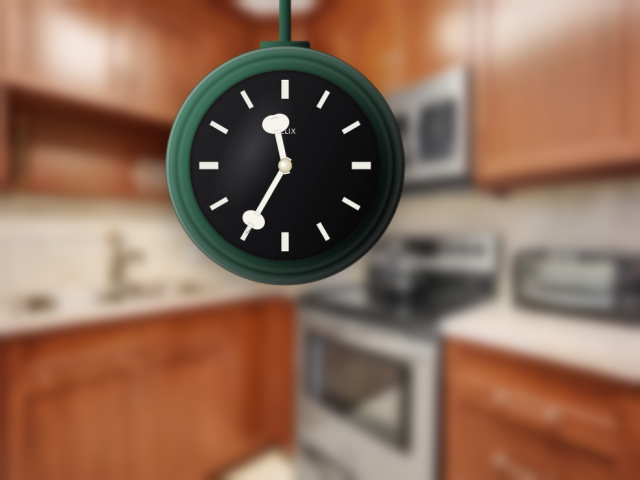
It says 11.35
